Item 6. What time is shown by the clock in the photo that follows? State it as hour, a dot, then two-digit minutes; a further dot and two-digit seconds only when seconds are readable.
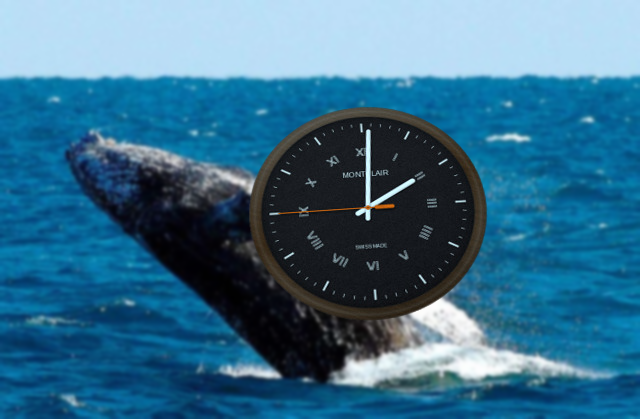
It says 2.00.45
